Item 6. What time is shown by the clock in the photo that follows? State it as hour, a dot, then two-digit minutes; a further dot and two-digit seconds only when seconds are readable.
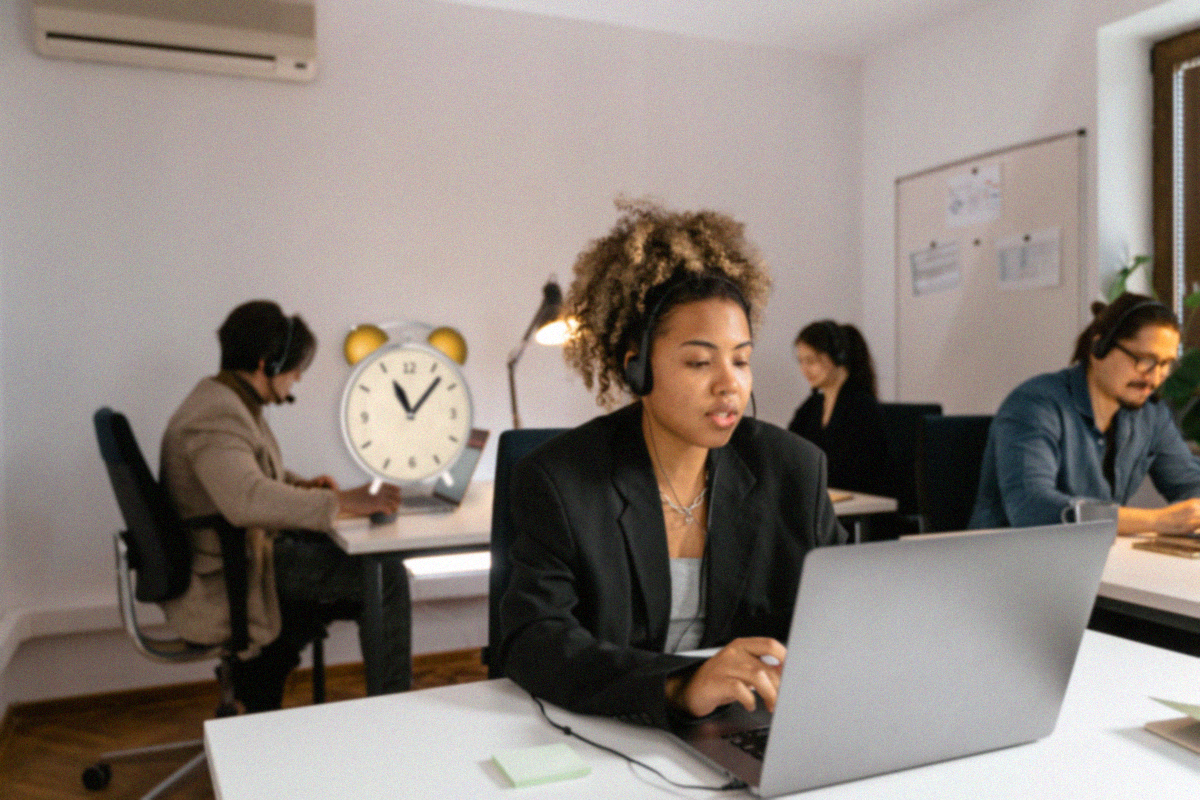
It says 11.07
